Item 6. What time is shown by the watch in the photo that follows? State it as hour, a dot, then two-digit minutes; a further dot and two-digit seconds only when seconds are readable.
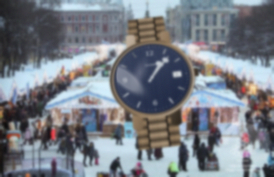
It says 1.07
